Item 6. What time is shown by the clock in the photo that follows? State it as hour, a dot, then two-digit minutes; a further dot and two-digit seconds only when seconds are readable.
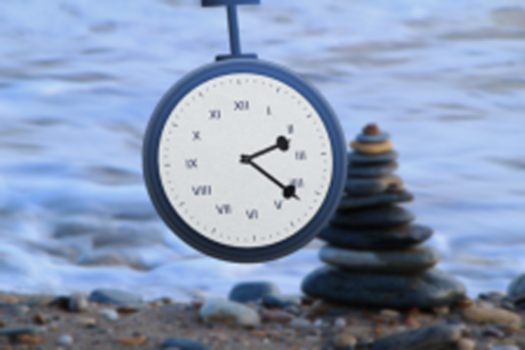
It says 2.22
